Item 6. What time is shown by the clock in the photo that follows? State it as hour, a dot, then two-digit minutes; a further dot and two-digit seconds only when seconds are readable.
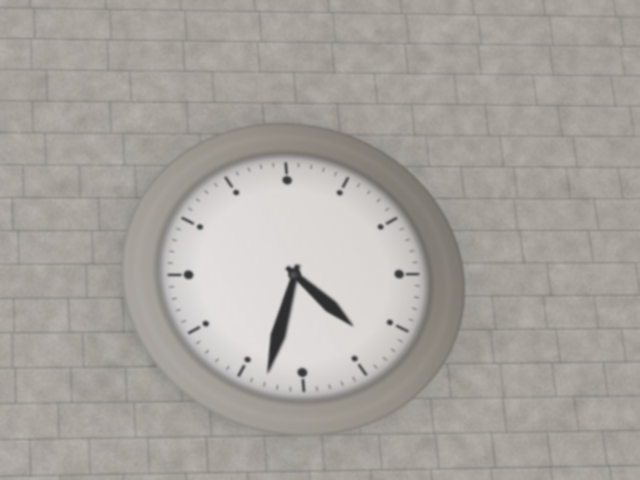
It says 4.33
